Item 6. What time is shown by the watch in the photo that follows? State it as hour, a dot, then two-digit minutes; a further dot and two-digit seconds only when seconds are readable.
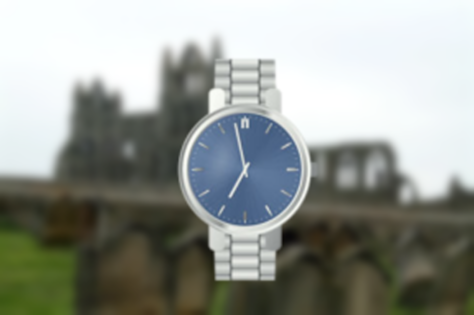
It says 6.58
